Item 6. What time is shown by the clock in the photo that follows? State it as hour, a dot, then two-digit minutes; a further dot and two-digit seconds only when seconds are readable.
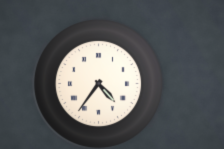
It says 4.36
